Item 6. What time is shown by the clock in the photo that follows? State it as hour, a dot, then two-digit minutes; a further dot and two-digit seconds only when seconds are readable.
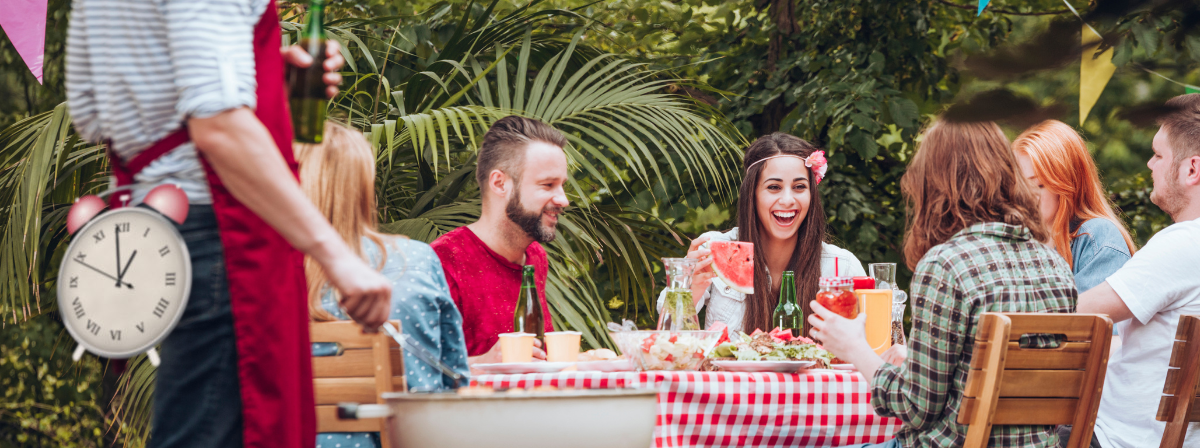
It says 12.58.49
